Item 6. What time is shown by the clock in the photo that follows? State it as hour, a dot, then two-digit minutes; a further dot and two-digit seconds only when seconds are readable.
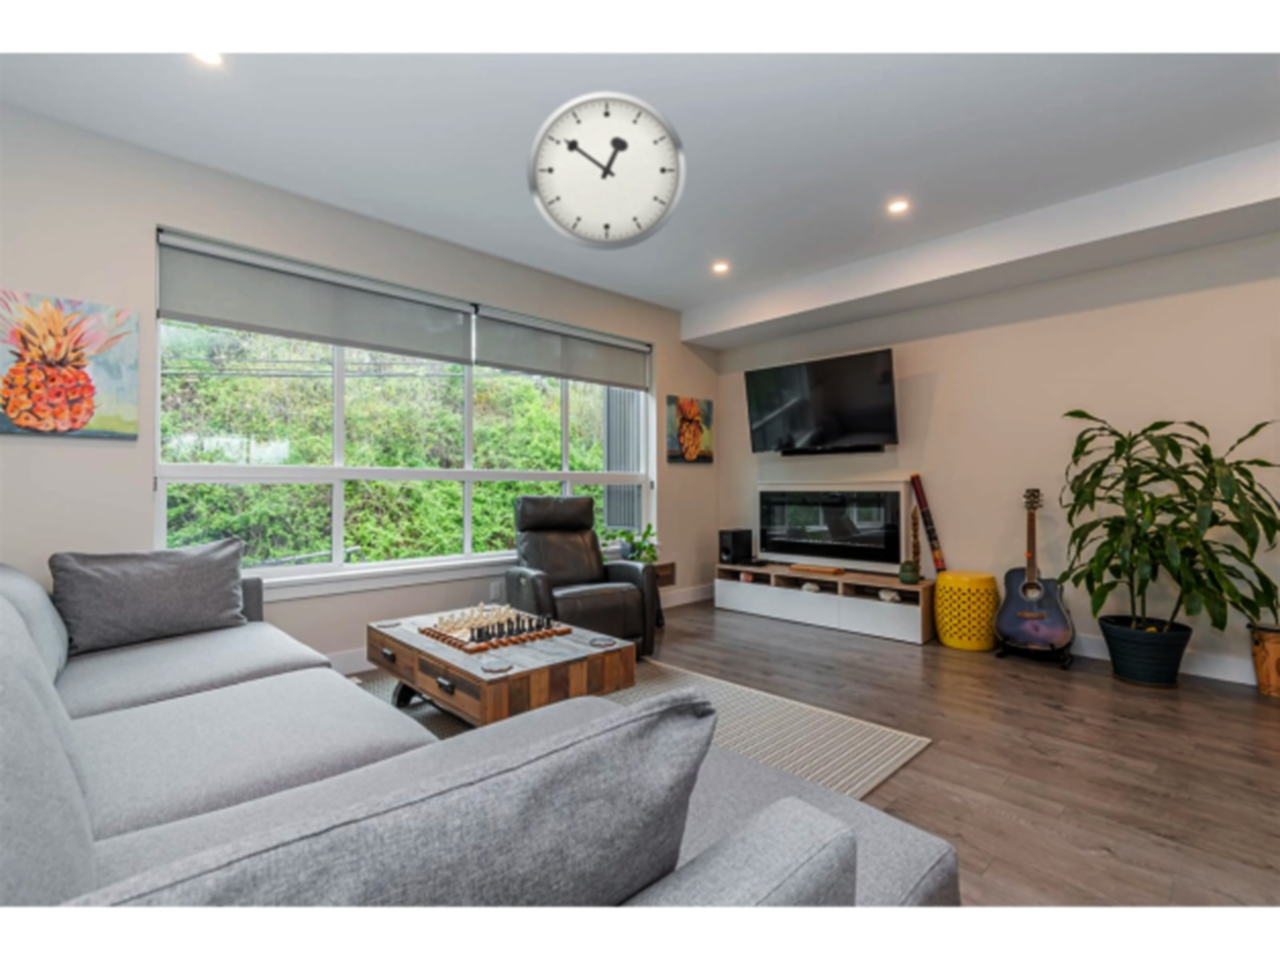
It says 12.51
